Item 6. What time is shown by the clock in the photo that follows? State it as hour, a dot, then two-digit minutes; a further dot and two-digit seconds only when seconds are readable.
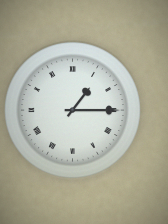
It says 1.15
